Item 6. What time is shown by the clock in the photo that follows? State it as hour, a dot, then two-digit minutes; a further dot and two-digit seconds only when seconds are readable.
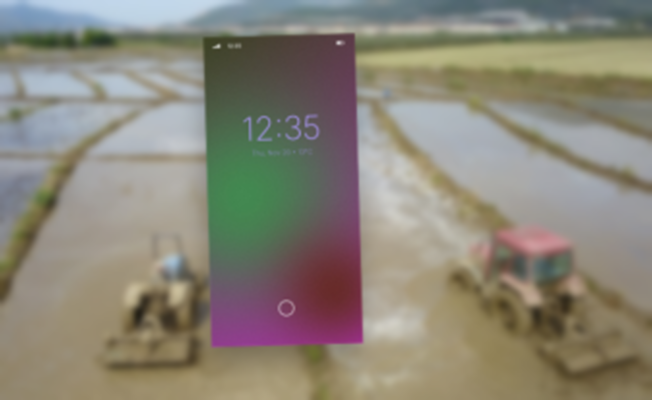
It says 12.35
